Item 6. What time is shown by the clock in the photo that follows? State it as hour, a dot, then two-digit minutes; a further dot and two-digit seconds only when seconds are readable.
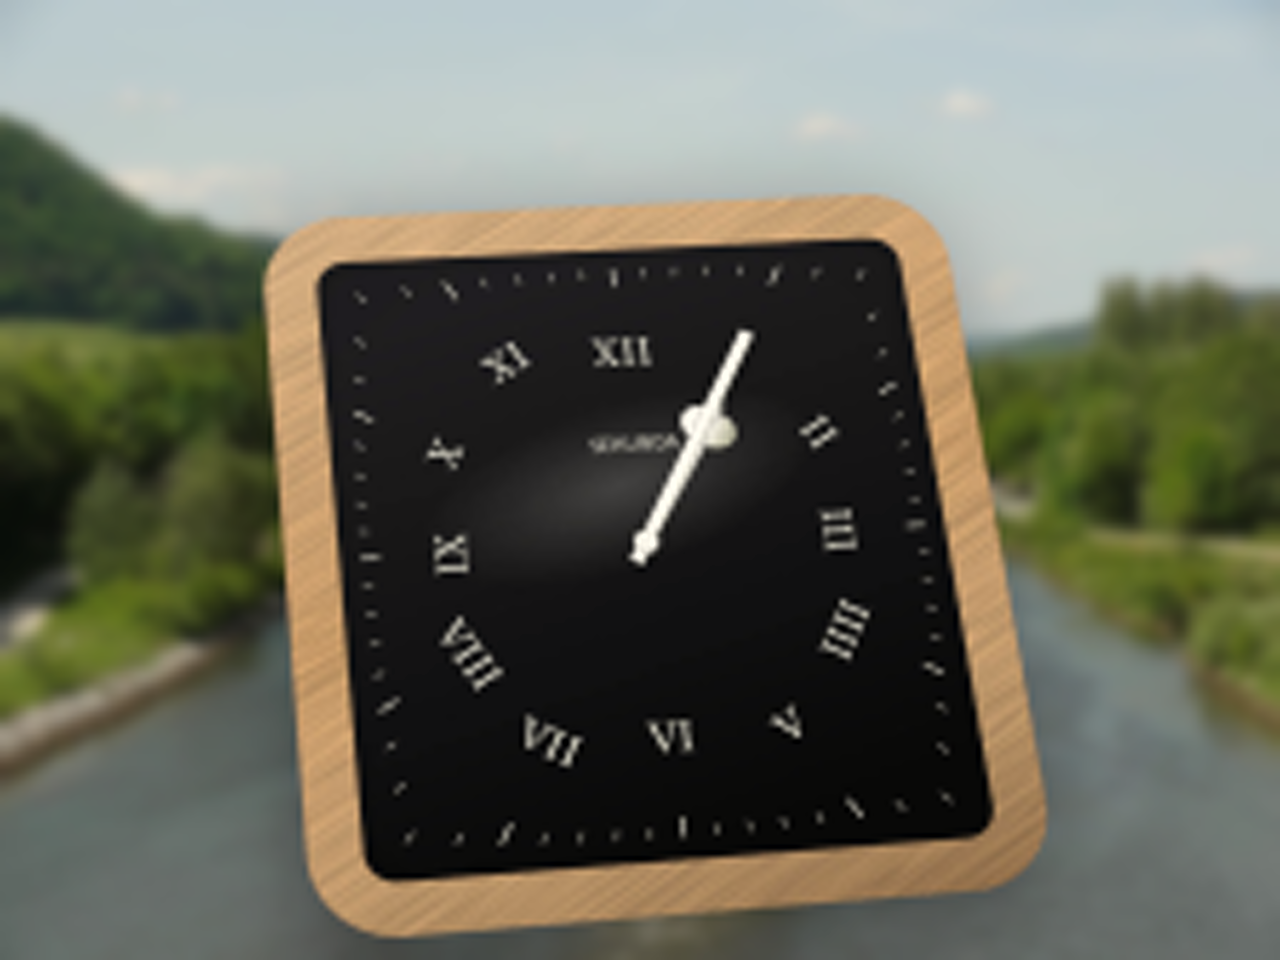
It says 1.05
